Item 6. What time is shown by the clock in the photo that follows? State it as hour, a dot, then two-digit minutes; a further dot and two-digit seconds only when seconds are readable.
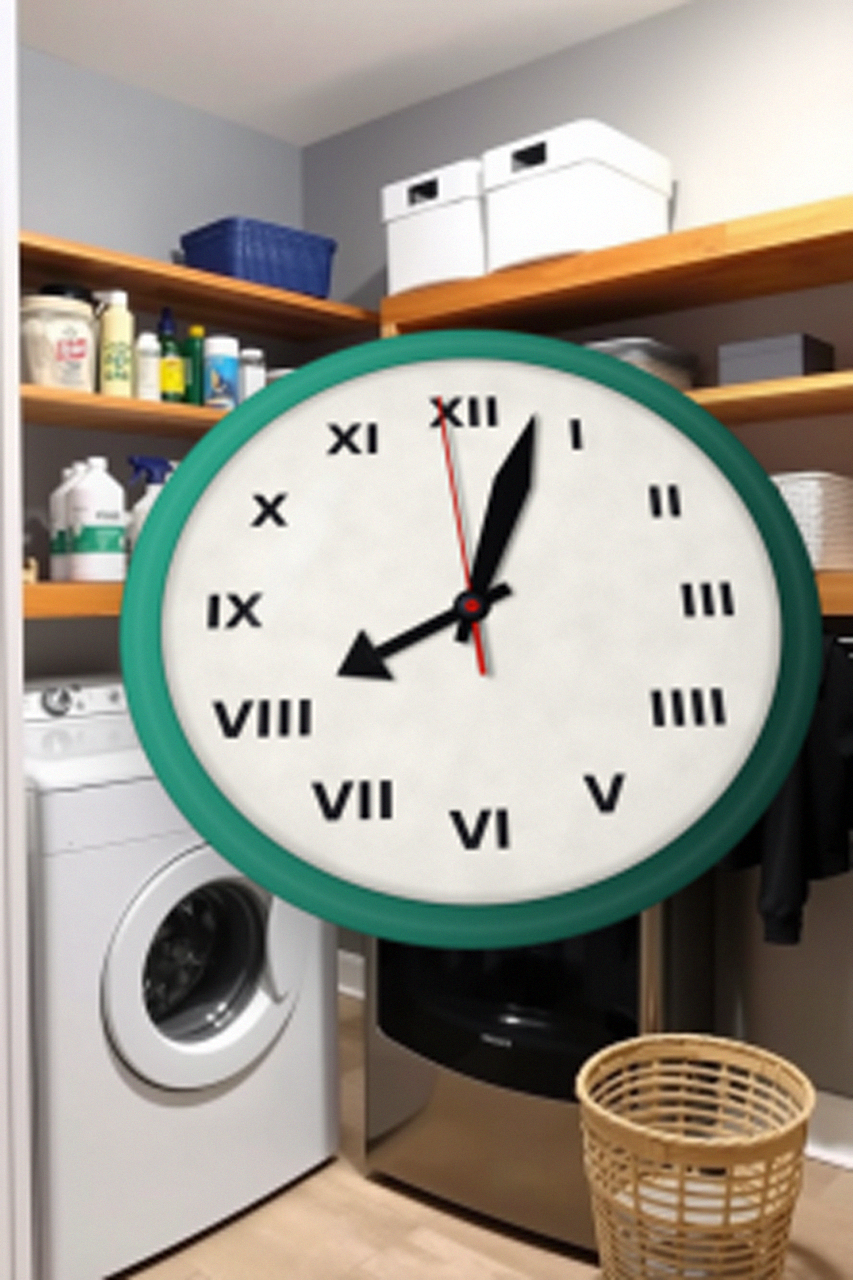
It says 8.02.59
